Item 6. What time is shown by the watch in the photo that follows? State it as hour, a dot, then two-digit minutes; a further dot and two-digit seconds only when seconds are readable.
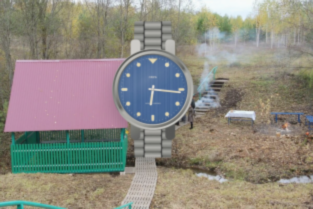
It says 6.16
